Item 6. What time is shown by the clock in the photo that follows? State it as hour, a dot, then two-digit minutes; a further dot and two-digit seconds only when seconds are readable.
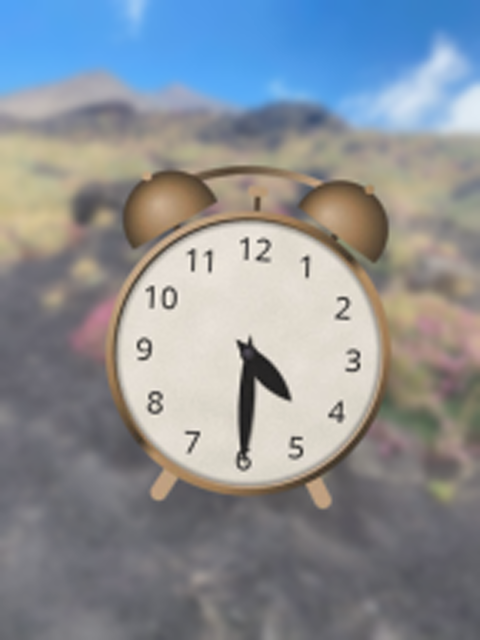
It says 4.30
